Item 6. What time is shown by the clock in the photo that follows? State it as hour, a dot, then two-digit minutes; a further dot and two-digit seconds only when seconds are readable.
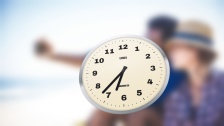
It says 6.37
